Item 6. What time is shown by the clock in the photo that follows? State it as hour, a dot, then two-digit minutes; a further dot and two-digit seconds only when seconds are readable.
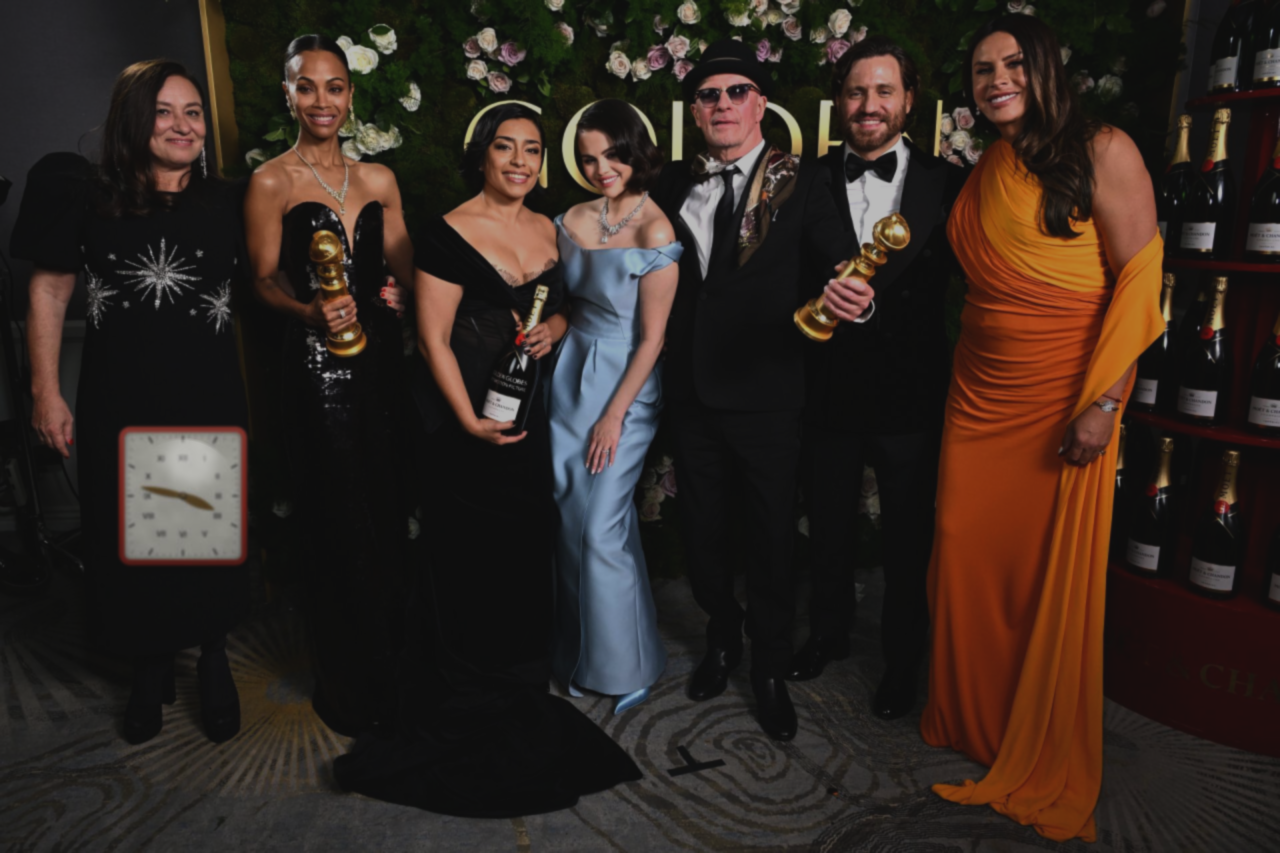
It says 3.47
